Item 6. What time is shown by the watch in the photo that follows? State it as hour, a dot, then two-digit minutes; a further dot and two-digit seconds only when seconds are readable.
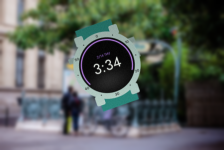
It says 3.34
